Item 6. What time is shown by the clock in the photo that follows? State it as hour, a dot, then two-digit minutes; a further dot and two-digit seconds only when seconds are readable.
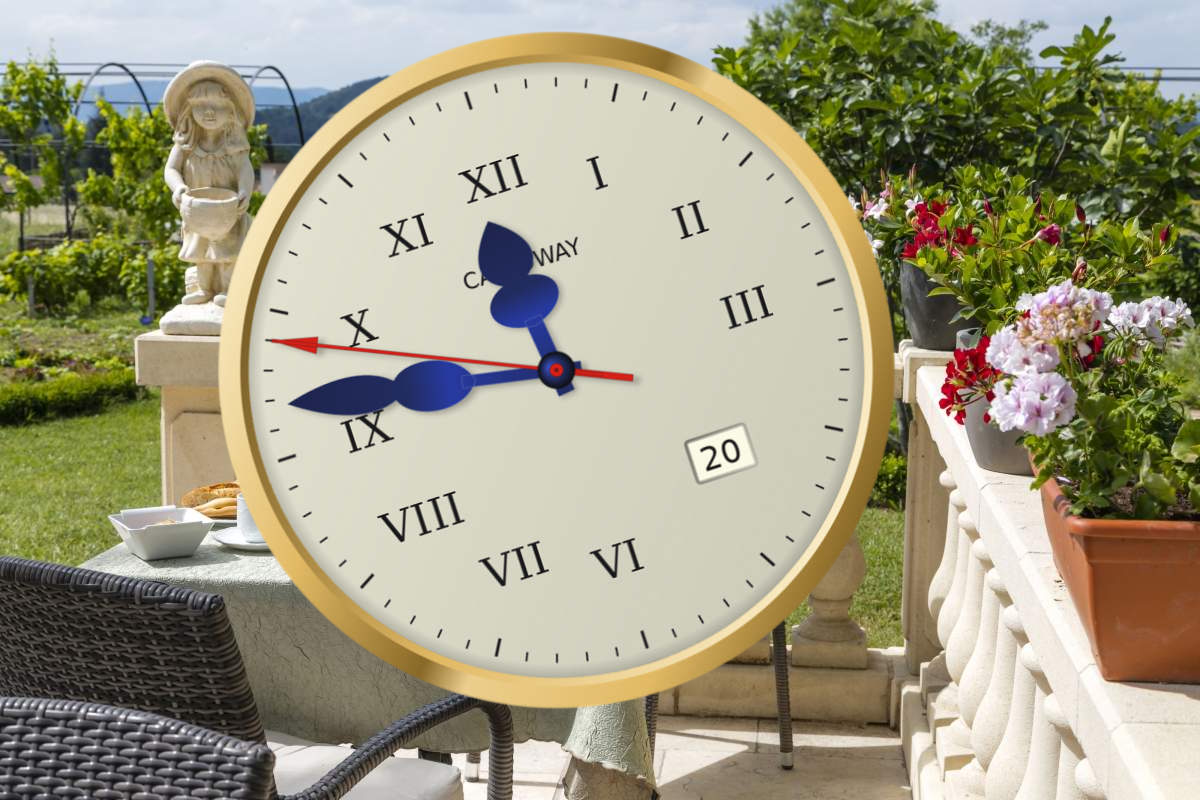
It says 11.46.49
